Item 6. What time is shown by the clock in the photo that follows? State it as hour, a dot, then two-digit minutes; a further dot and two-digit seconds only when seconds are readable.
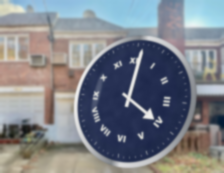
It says 4.01
